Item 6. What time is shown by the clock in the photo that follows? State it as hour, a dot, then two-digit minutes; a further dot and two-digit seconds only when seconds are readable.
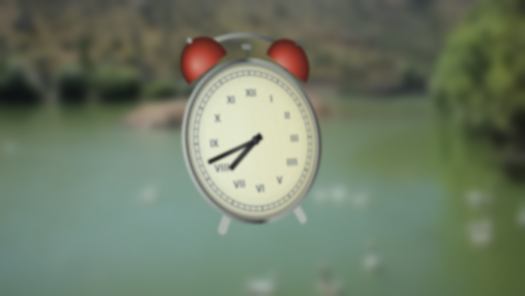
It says 7.42
